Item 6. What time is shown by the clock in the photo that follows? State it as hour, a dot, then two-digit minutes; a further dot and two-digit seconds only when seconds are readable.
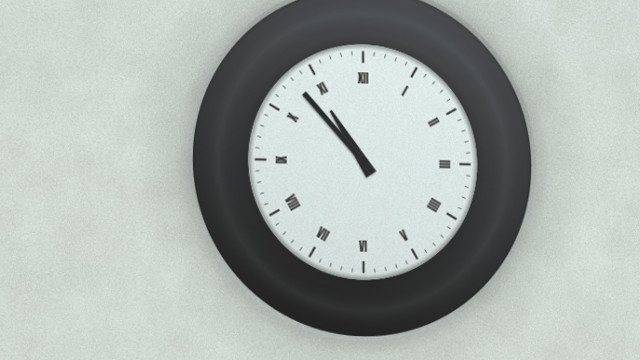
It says 10.53
